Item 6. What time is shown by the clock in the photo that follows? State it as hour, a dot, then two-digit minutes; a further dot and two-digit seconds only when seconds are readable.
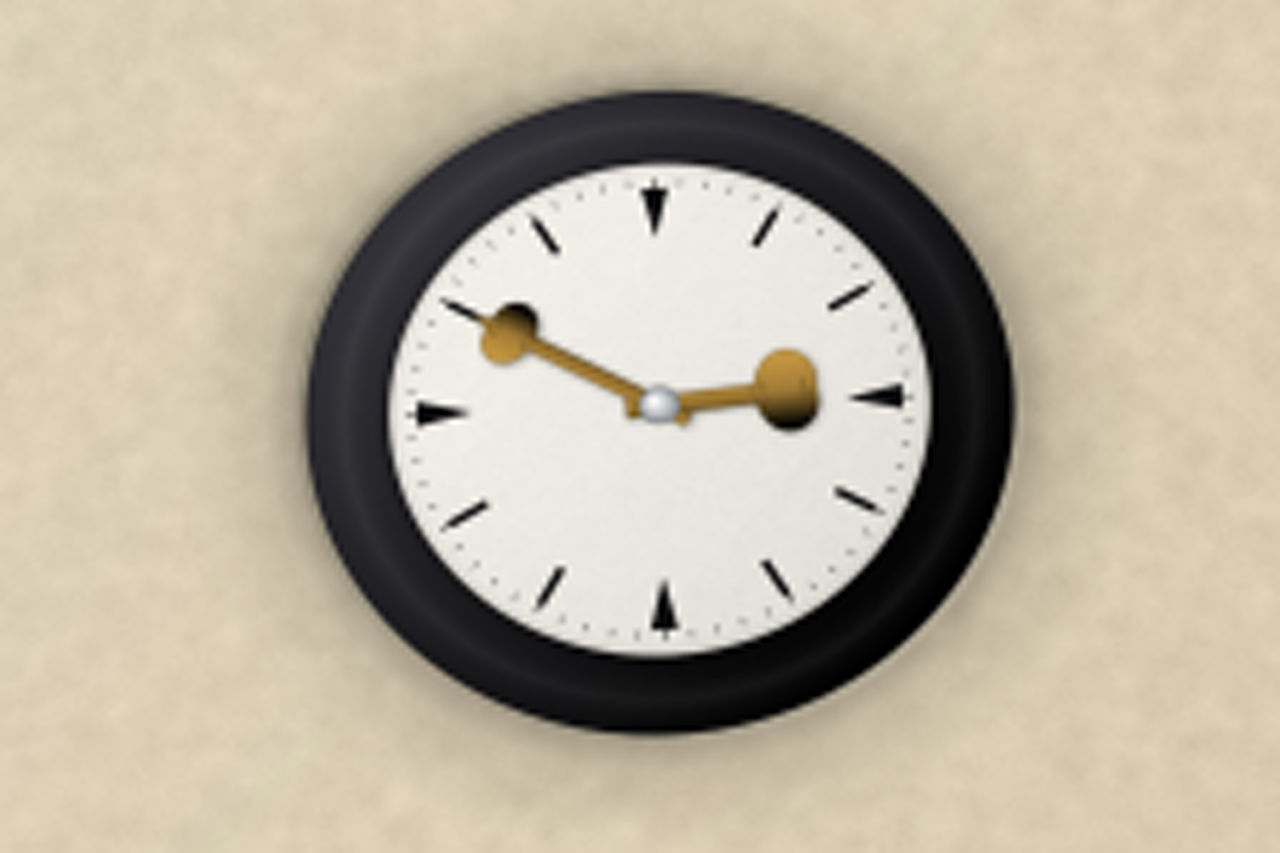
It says 2.50
